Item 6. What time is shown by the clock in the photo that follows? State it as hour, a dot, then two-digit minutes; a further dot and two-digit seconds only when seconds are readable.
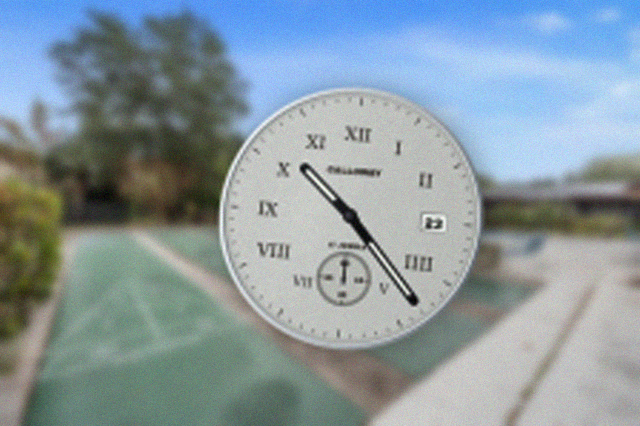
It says 10.23
